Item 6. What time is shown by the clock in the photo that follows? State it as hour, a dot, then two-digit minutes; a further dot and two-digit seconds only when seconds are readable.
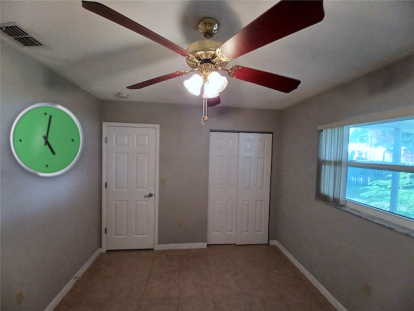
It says 5.02
